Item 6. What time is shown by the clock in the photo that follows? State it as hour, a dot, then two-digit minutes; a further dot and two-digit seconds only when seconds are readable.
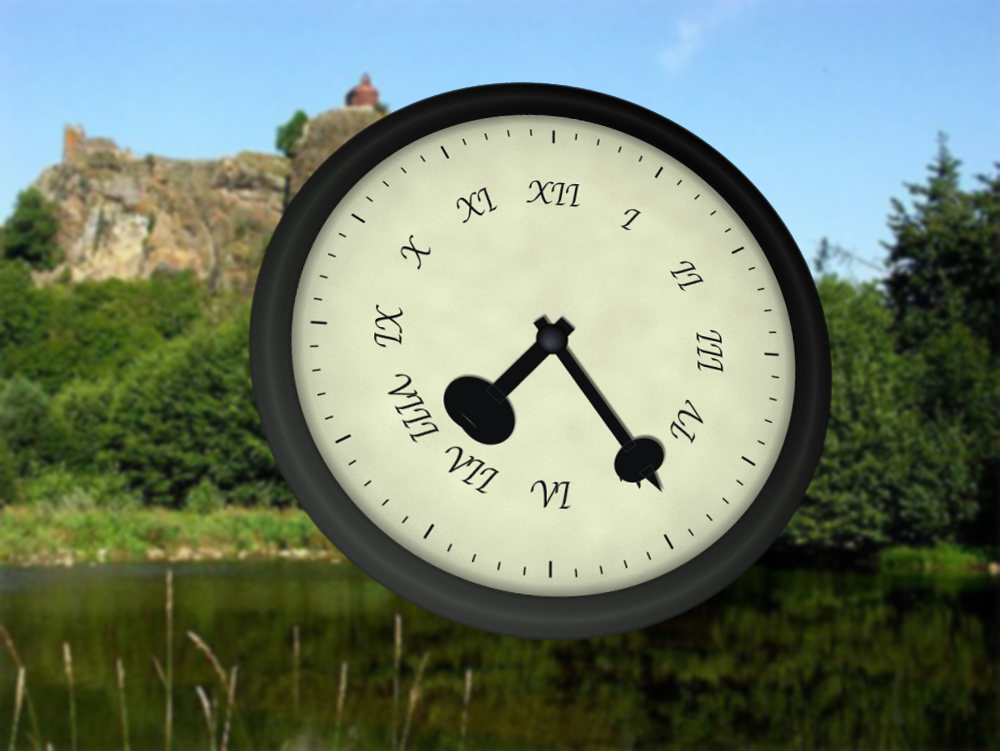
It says 7.24
